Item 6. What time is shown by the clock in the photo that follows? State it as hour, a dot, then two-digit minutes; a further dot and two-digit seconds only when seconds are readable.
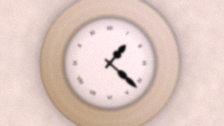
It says 1.22
